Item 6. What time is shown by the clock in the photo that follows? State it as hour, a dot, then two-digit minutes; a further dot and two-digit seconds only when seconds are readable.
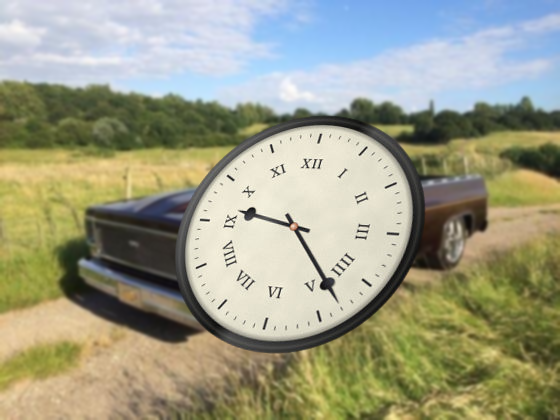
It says 9.23
